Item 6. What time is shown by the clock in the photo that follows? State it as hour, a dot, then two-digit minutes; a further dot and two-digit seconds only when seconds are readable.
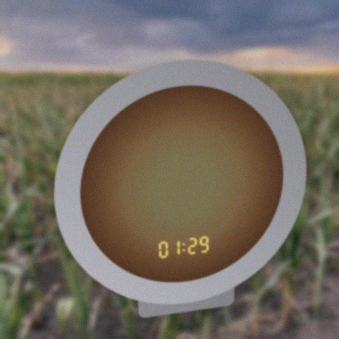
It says 1.29
